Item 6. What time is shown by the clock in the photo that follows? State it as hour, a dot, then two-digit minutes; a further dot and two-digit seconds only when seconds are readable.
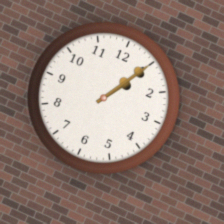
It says 1.05
